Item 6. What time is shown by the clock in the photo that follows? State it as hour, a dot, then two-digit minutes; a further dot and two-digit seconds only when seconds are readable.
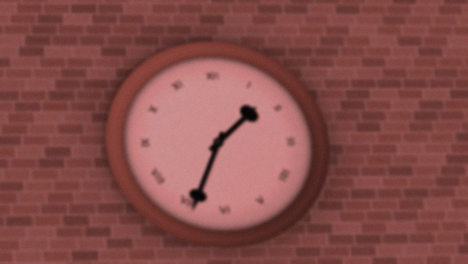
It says 1.34
